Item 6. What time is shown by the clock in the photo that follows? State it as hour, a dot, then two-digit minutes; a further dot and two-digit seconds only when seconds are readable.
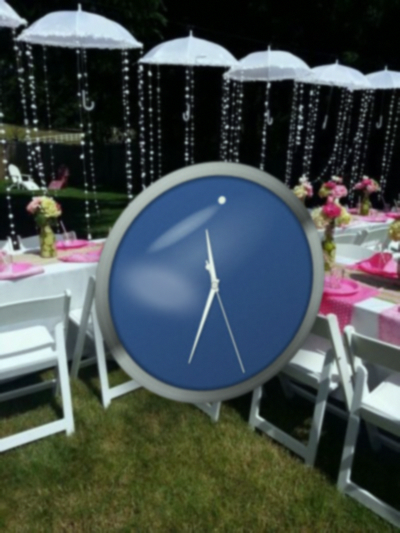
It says 11.32.26
